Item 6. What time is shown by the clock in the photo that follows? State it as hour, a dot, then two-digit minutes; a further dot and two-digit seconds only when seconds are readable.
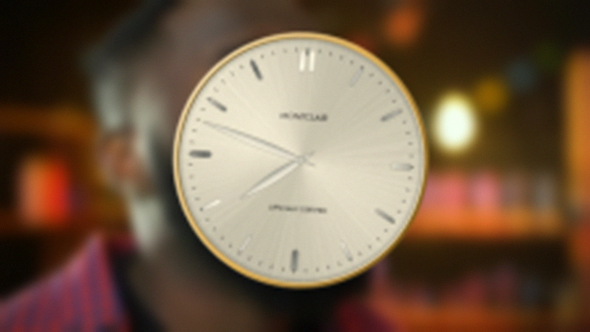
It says 7.48
